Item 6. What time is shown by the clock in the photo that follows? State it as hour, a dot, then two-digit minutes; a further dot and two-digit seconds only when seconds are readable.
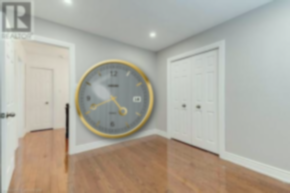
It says 4.41
